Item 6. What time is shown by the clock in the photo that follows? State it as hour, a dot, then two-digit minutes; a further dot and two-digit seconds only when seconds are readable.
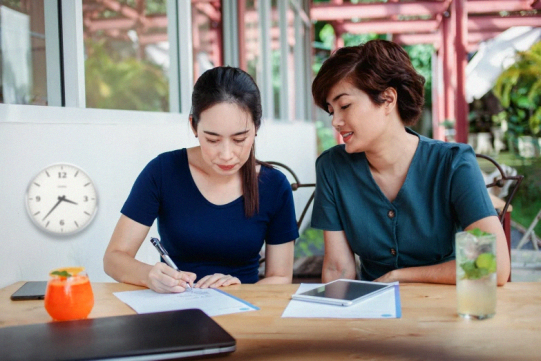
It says 3.37
